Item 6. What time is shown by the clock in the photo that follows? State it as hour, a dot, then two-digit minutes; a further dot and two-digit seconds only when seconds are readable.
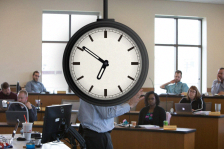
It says 6.51
